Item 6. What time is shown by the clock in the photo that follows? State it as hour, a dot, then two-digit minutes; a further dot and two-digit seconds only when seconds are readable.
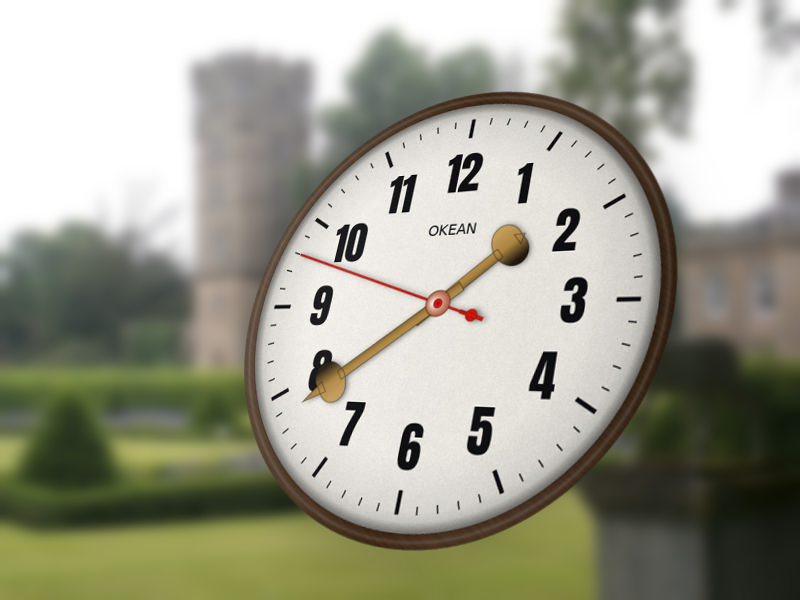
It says 1.38.48
